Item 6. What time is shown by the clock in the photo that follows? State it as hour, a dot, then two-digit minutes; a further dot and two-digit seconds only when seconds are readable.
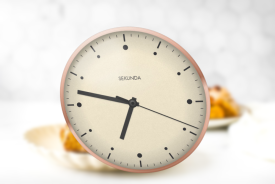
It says 6.47.19
